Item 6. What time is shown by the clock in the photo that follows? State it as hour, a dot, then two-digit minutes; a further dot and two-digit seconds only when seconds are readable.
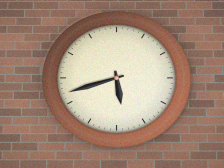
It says 5.42
